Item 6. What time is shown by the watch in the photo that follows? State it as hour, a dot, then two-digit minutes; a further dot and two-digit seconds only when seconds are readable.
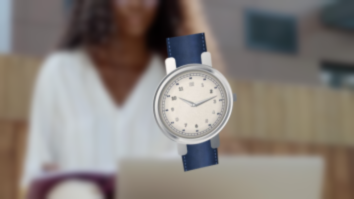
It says 10.13
